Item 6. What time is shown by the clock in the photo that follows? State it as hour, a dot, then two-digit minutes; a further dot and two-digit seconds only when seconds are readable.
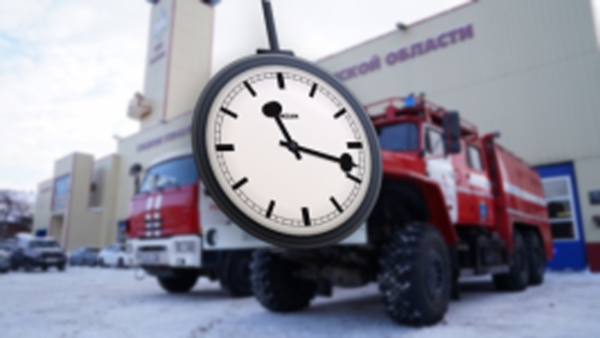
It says 11.18
